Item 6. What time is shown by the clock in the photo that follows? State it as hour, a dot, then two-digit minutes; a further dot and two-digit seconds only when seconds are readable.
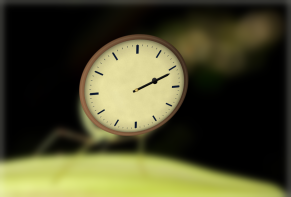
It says 2.11
